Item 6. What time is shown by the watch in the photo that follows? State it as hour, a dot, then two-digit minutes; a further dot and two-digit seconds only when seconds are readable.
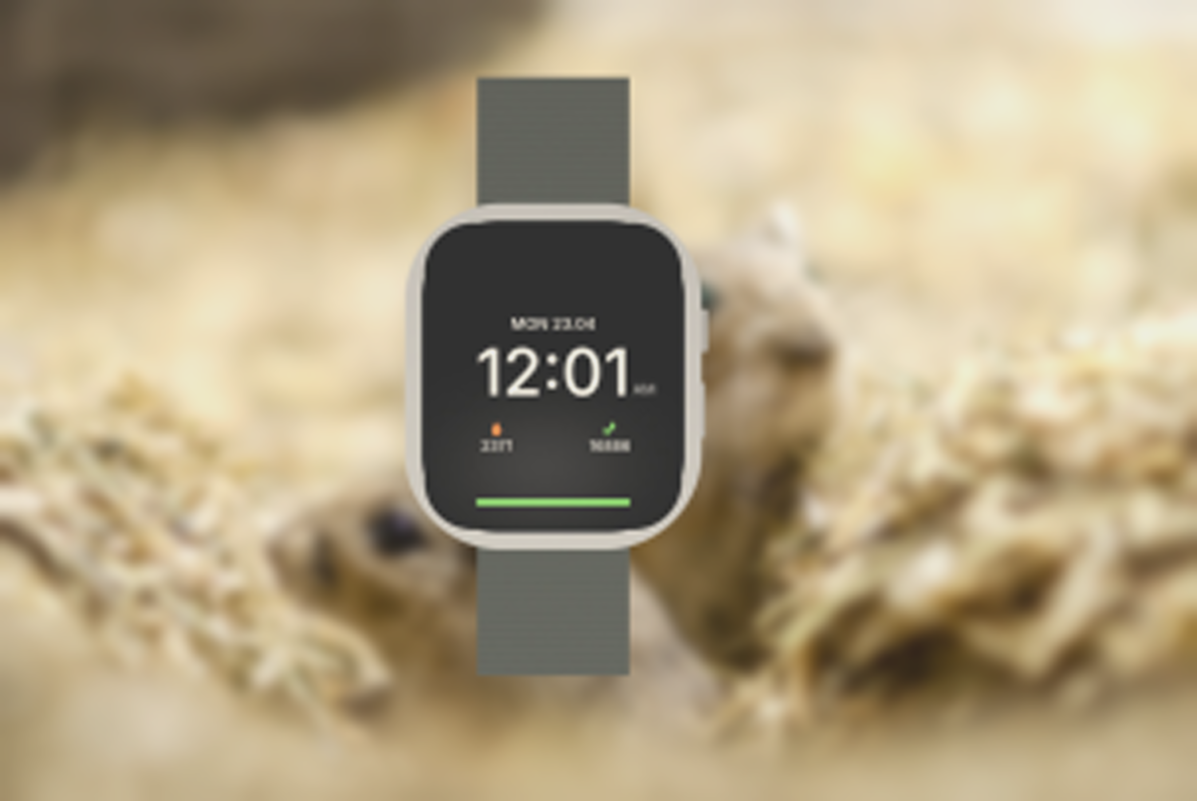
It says 12.01
